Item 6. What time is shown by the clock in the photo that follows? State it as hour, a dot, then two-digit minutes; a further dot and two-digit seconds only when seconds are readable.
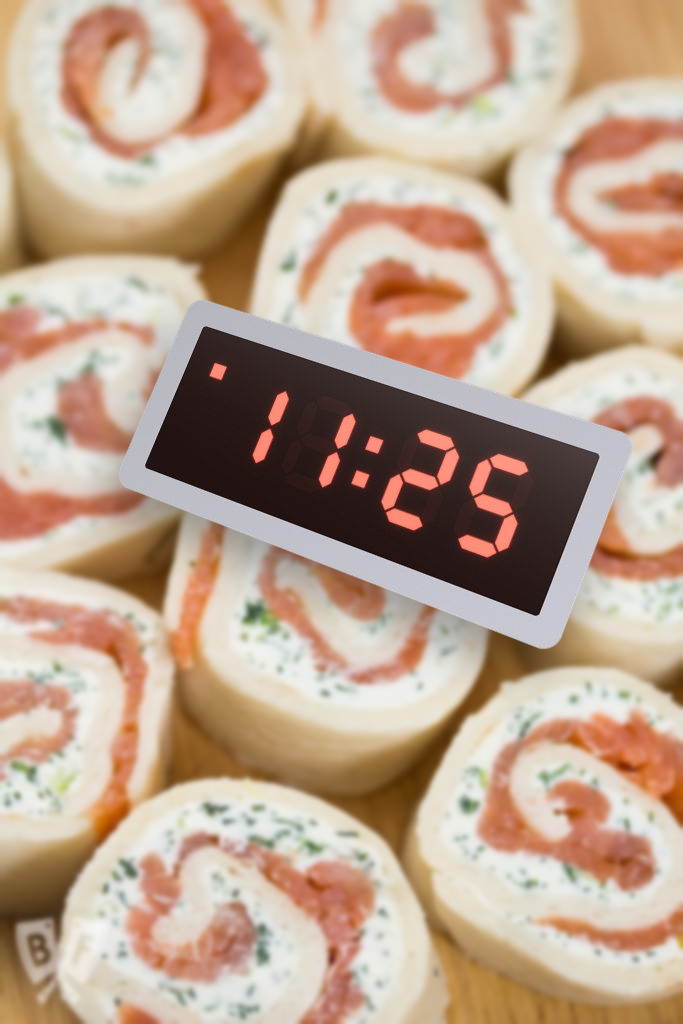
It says 11.25
